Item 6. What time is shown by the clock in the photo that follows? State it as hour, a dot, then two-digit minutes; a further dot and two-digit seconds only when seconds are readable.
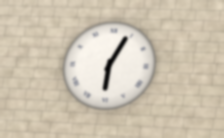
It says 6.04
